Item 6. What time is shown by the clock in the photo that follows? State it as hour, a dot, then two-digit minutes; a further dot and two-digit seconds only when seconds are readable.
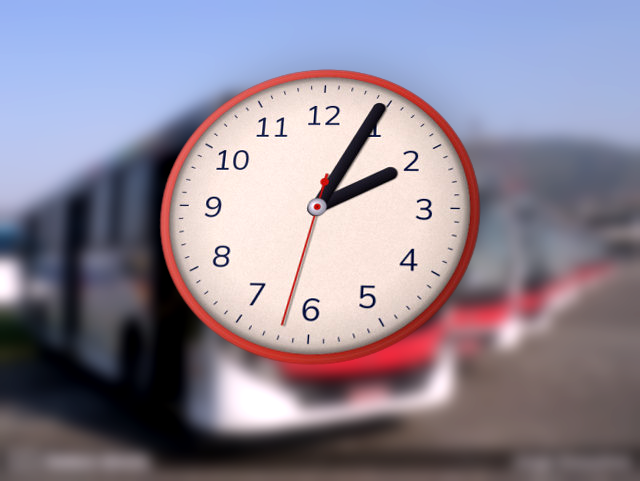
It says 2.04.32
